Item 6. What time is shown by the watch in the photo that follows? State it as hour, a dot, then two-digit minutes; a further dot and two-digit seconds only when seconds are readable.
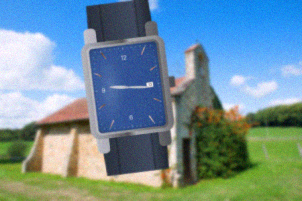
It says 9.16
